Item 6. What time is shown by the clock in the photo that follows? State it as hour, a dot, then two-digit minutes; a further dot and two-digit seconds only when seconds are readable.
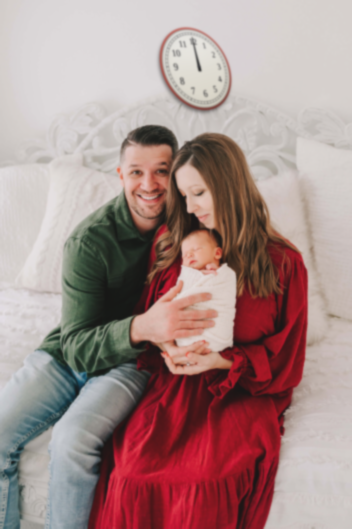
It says 12.00
